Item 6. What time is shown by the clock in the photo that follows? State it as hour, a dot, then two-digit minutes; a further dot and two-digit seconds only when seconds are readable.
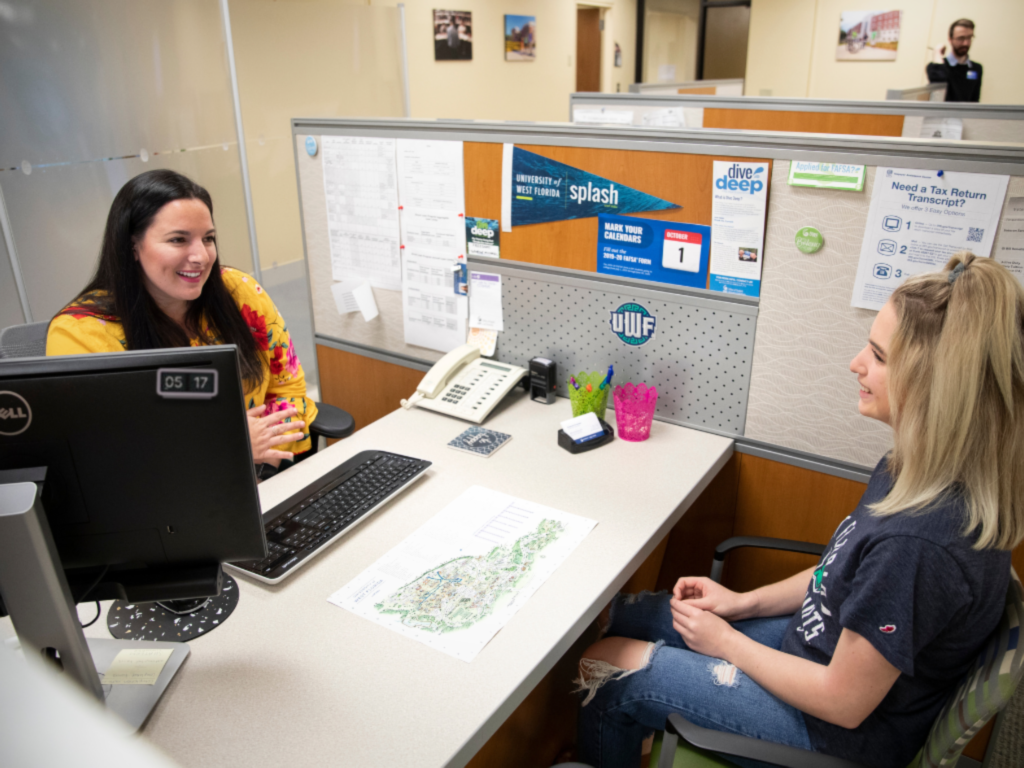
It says 5.17
